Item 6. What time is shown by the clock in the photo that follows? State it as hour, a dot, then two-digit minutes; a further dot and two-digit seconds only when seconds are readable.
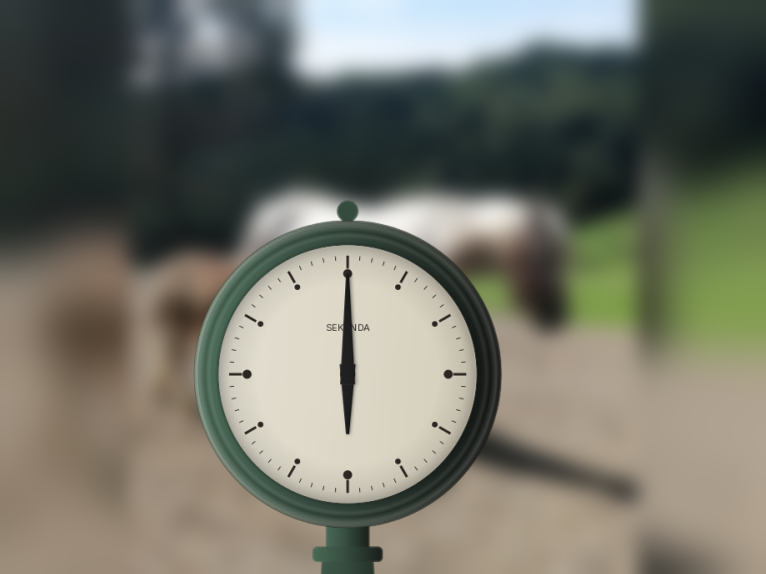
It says 6.00
